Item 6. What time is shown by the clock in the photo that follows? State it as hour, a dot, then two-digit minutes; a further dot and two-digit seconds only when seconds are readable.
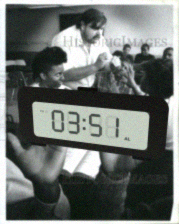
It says 3.51
